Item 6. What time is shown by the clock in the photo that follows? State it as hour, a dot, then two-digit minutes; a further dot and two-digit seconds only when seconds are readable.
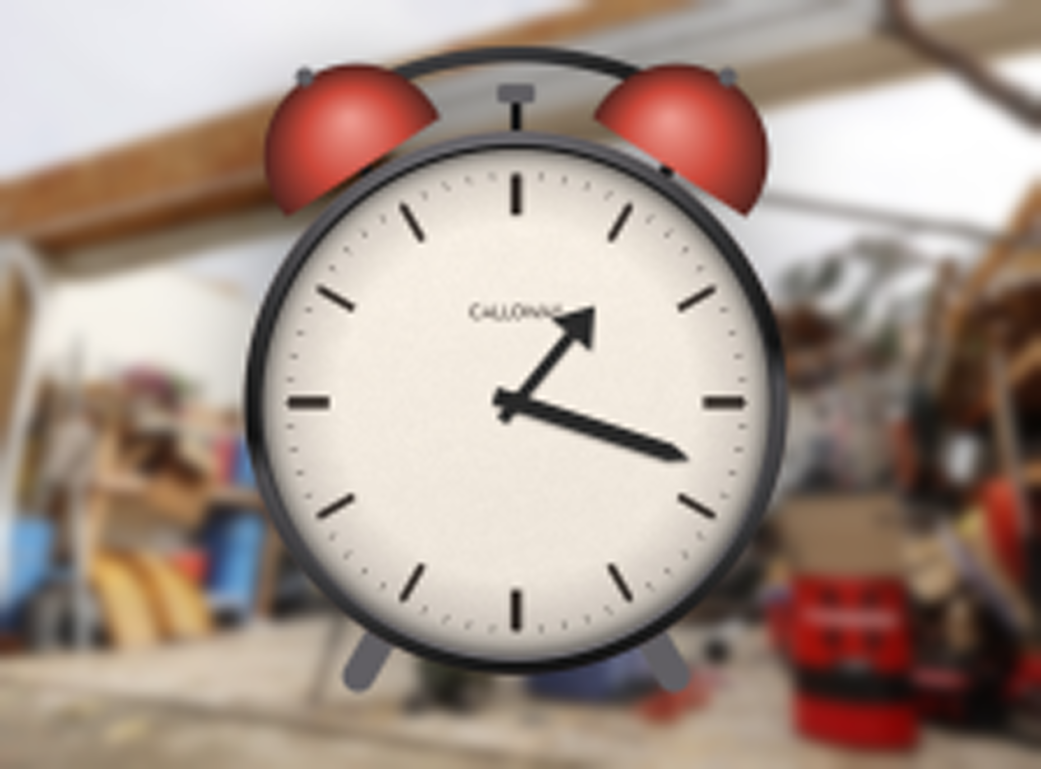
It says 1.18
